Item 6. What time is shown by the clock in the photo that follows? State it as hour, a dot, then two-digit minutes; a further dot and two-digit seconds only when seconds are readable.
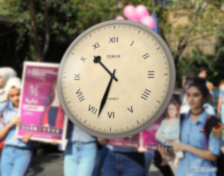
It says 10.33
